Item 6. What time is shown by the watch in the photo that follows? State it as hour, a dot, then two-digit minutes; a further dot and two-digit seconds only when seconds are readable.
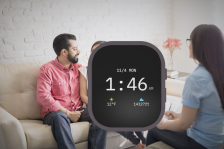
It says 1.46
